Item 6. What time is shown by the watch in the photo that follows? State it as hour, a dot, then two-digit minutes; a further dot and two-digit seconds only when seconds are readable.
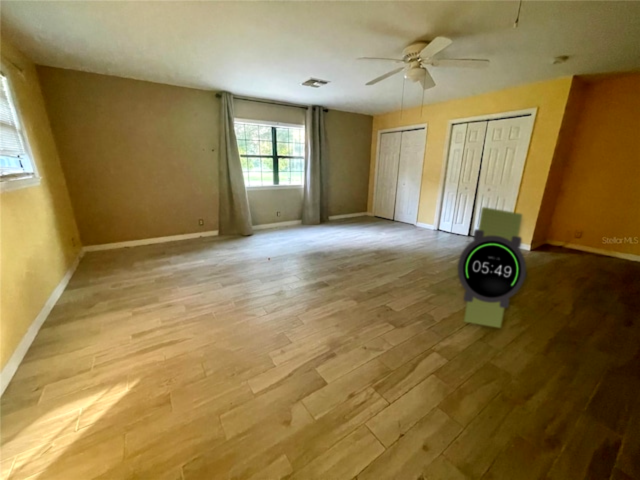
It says 5.49
